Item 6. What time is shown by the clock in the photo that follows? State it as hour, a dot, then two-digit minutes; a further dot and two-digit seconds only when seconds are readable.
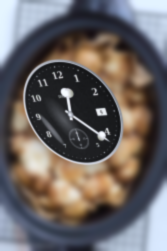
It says 12.22
